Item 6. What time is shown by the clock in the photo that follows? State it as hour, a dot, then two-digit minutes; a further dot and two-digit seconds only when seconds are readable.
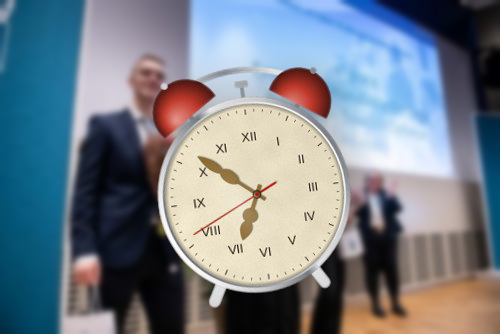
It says 6.51.41
